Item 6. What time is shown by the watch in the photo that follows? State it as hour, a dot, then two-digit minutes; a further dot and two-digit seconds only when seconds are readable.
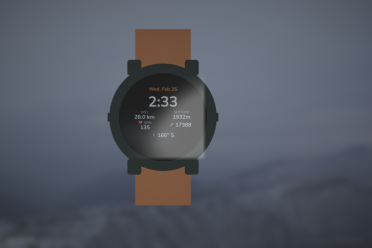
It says 2.33
